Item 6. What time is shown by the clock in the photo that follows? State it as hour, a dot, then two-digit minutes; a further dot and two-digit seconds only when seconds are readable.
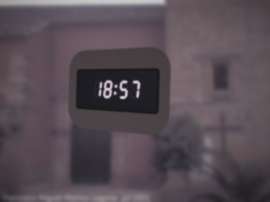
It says 18.57
